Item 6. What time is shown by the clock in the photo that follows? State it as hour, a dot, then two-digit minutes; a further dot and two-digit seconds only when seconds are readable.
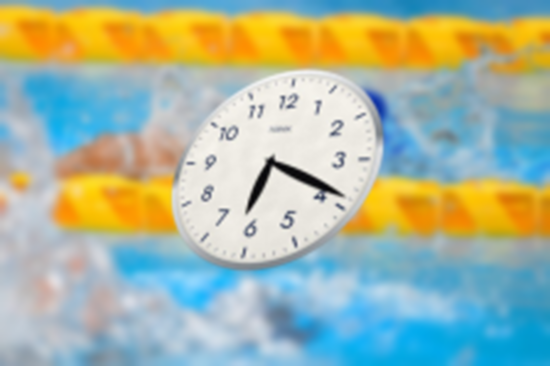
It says 6.19
